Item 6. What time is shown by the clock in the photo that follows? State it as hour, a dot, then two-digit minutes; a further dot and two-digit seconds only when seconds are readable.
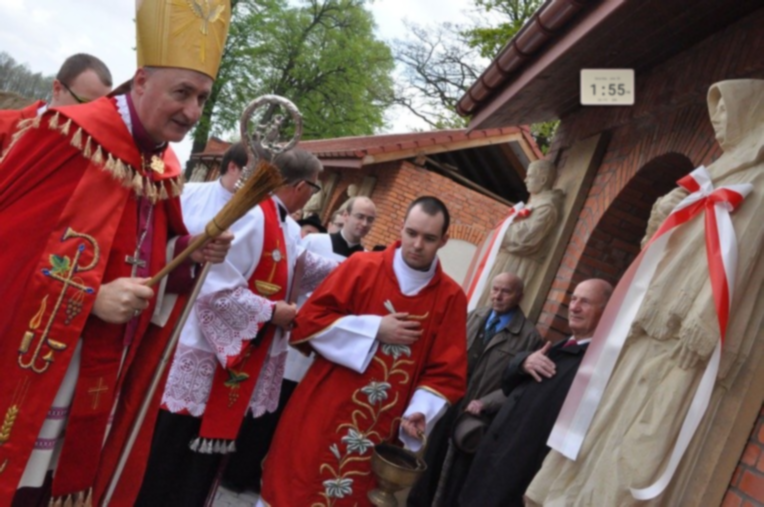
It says 1.55
